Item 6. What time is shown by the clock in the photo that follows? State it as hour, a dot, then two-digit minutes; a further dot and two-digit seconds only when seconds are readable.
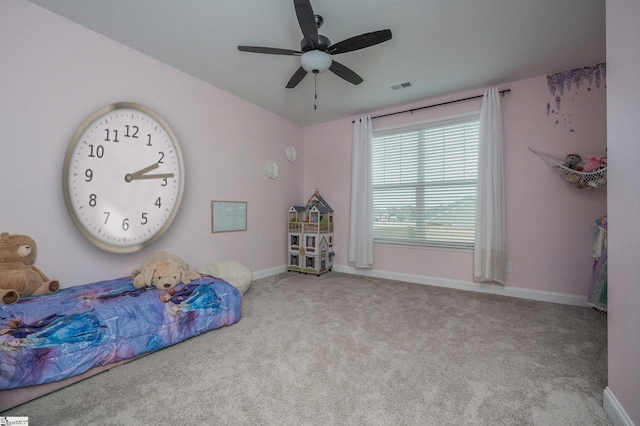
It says 2.14
